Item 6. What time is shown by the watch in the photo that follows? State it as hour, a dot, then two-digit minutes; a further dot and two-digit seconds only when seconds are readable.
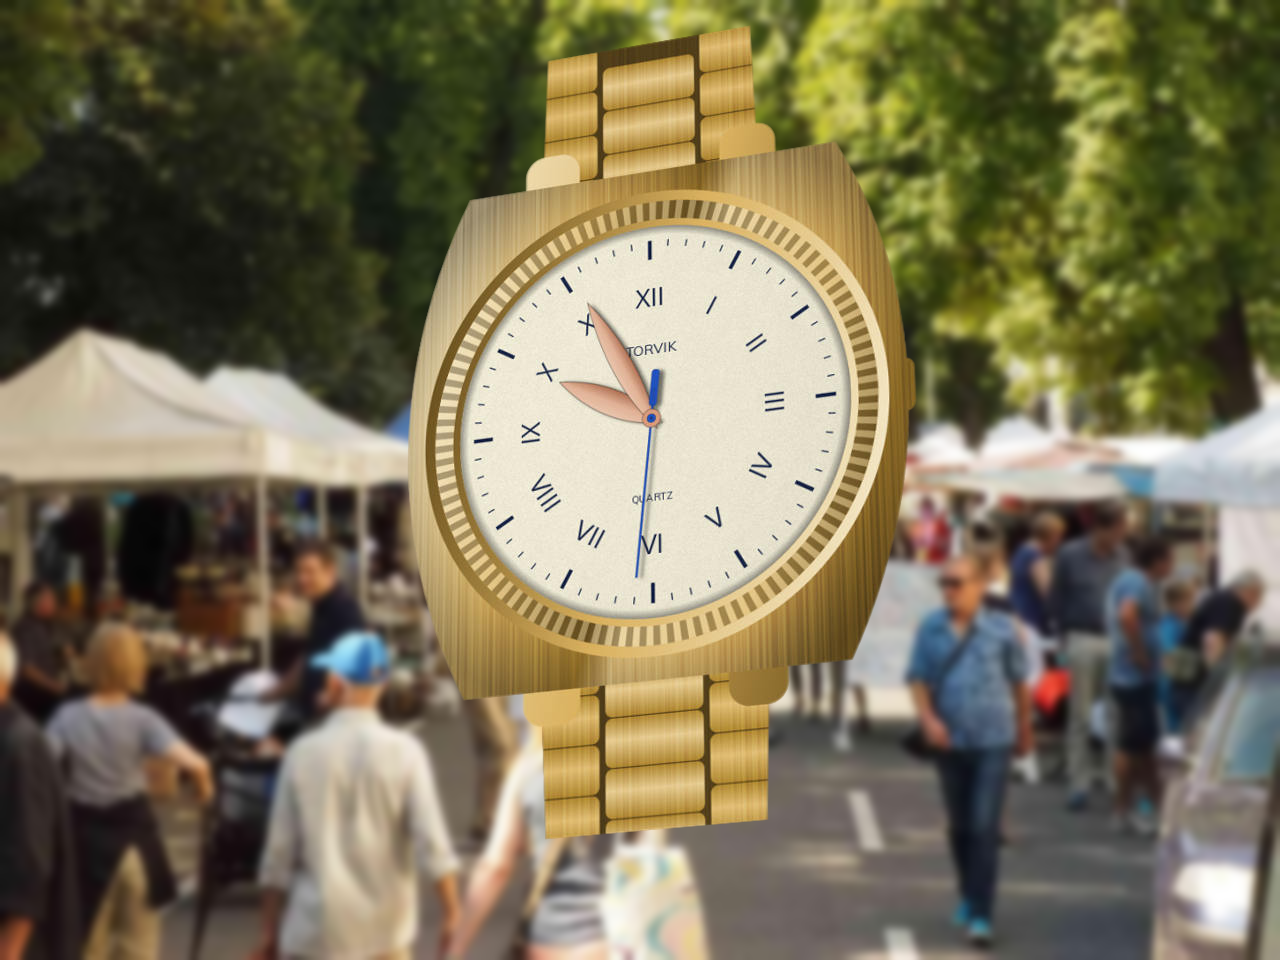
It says 9.55.31
